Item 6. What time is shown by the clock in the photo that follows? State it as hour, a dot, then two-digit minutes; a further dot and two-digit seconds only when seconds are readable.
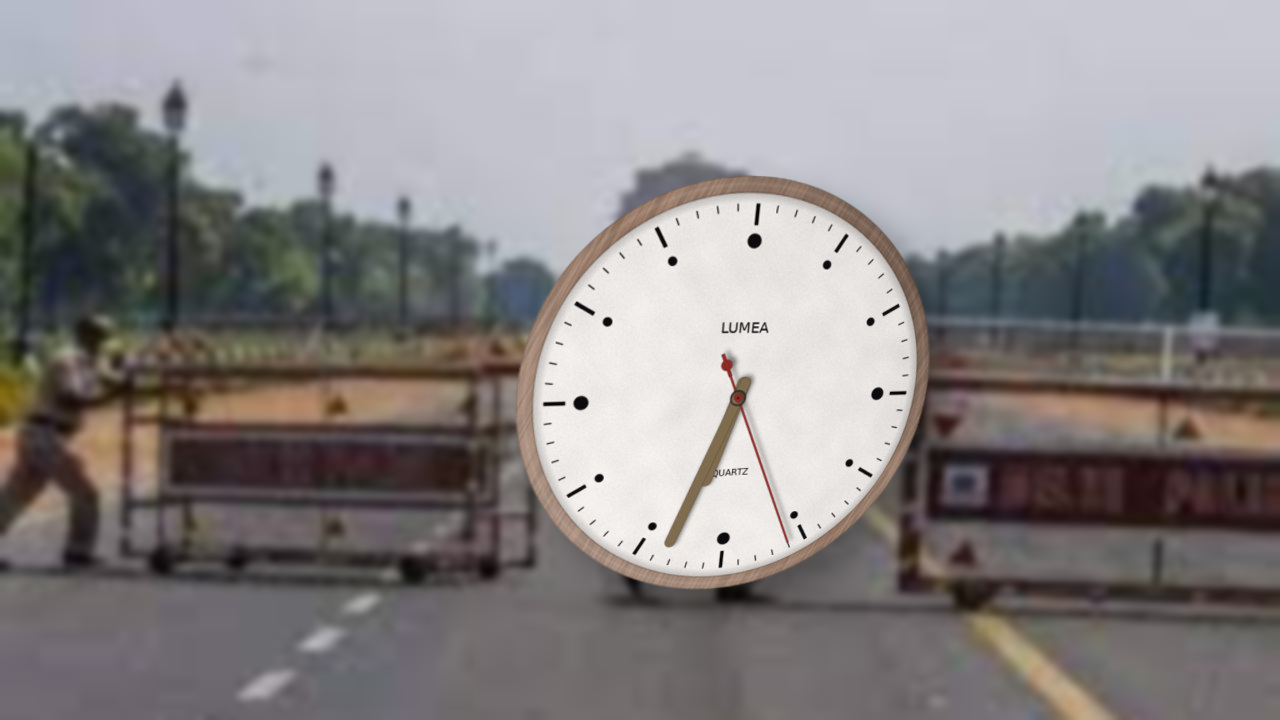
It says 6.33.26
